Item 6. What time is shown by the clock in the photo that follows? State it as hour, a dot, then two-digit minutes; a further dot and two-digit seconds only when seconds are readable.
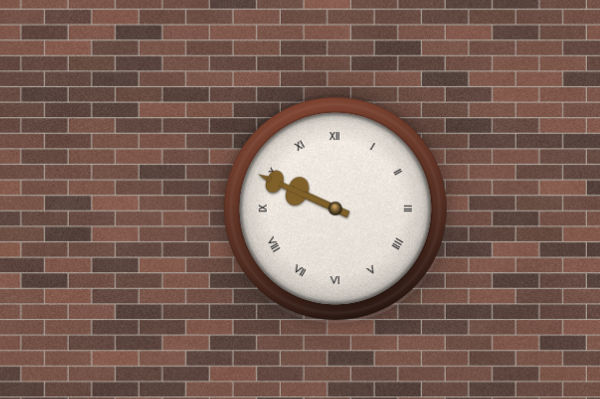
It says 9.49
